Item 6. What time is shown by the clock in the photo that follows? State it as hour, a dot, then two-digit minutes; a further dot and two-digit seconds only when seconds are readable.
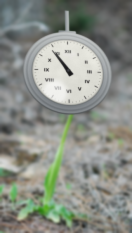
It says 10.54
